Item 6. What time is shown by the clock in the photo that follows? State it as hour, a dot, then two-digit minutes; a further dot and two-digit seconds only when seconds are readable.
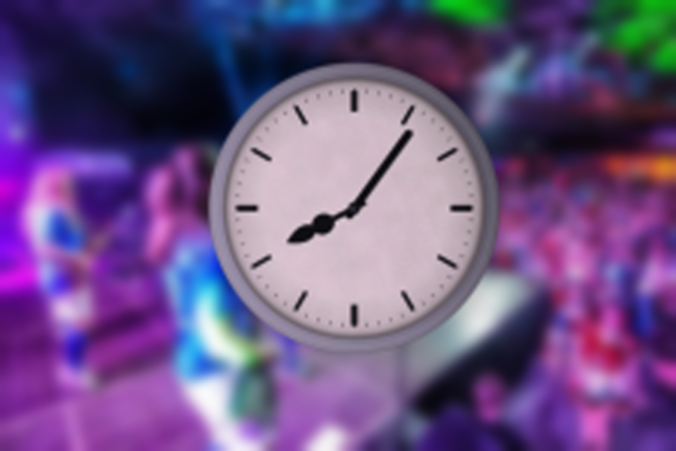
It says 8.06
